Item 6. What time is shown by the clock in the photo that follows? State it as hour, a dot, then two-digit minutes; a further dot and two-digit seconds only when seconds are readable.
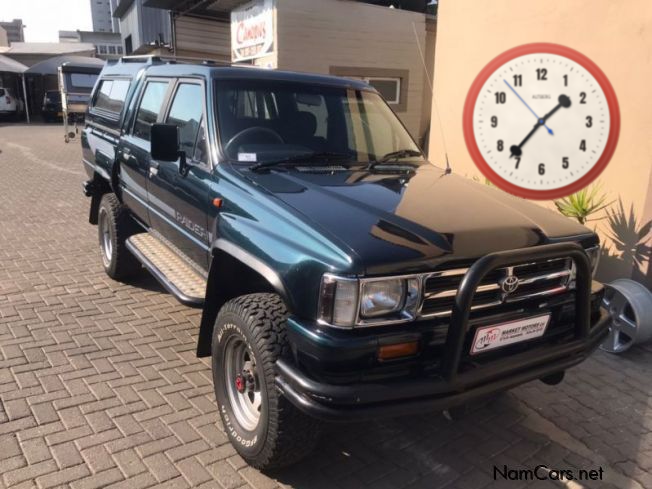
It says 1.36.53
